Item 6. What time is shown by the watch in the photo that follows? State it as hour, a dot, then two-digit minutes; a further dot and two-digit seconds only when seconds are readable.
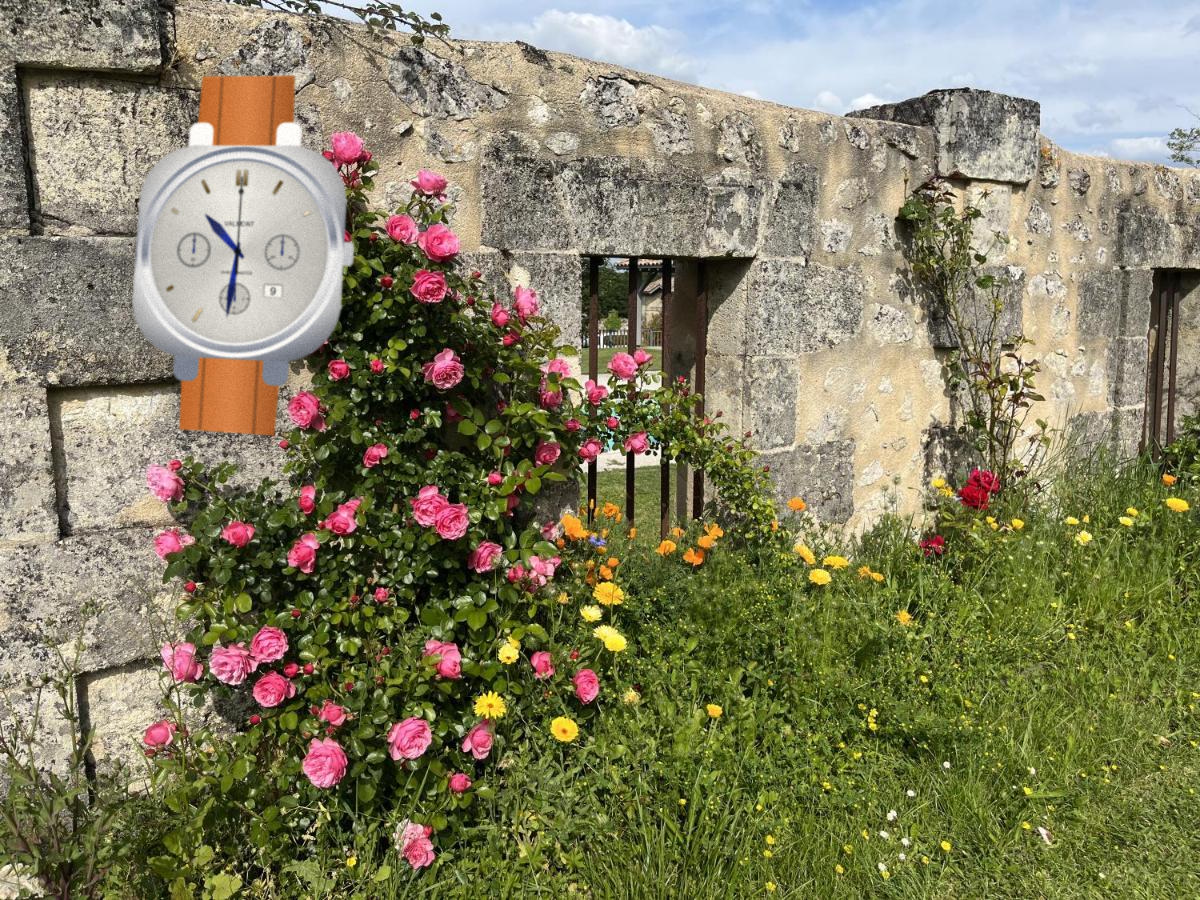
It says 10.31
